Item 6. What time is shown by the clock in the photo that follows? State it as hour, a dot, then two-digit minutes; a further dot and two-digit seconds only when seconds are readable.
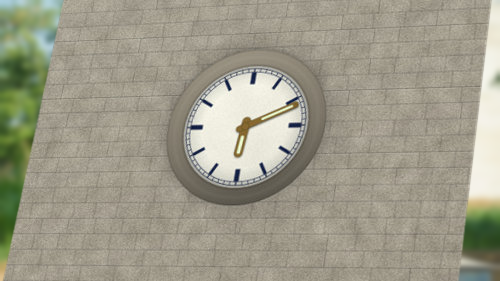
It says 6.11
